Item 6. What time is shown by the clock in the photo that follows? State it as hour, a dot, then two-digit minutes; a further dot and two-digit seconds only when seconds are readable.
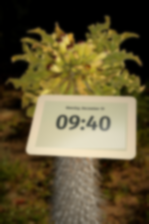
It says 9.40
